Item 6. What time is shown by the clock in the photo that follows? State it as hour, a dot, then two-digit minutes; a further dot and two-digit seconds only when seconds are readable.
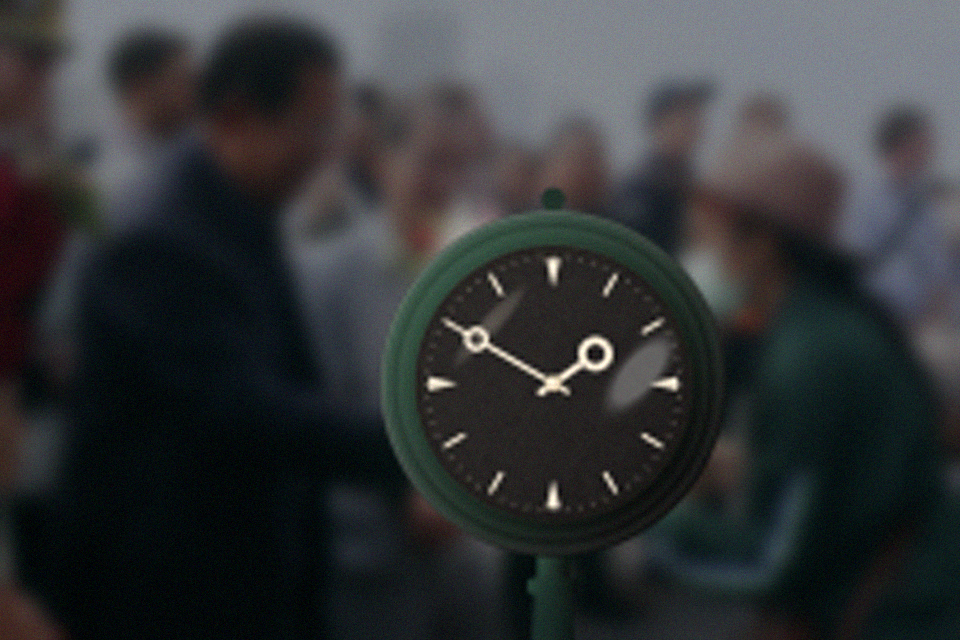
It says 1.50
